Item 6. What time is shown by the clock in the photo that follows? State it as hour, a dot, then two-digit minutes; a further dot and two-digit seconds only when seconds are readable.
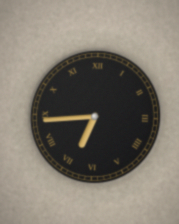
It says 6.44
